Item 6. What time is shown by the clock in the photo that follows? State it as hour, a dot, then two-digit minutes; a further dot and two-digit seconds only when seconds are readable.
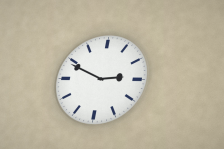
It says 2.49
